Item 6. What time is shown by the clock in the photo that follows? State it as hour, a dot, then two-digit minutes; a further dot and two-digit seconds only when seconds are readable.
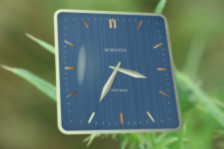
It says 3.35
